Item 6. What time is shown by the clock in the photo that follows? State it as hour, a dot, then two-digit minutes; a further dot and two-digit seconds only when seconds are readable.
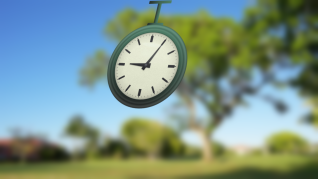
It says 9.05
